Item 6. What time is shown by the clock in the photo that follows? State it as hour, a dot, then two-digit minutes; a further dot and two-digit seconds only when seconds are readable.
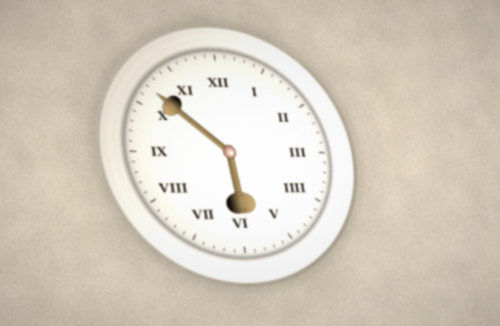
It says 5.52
